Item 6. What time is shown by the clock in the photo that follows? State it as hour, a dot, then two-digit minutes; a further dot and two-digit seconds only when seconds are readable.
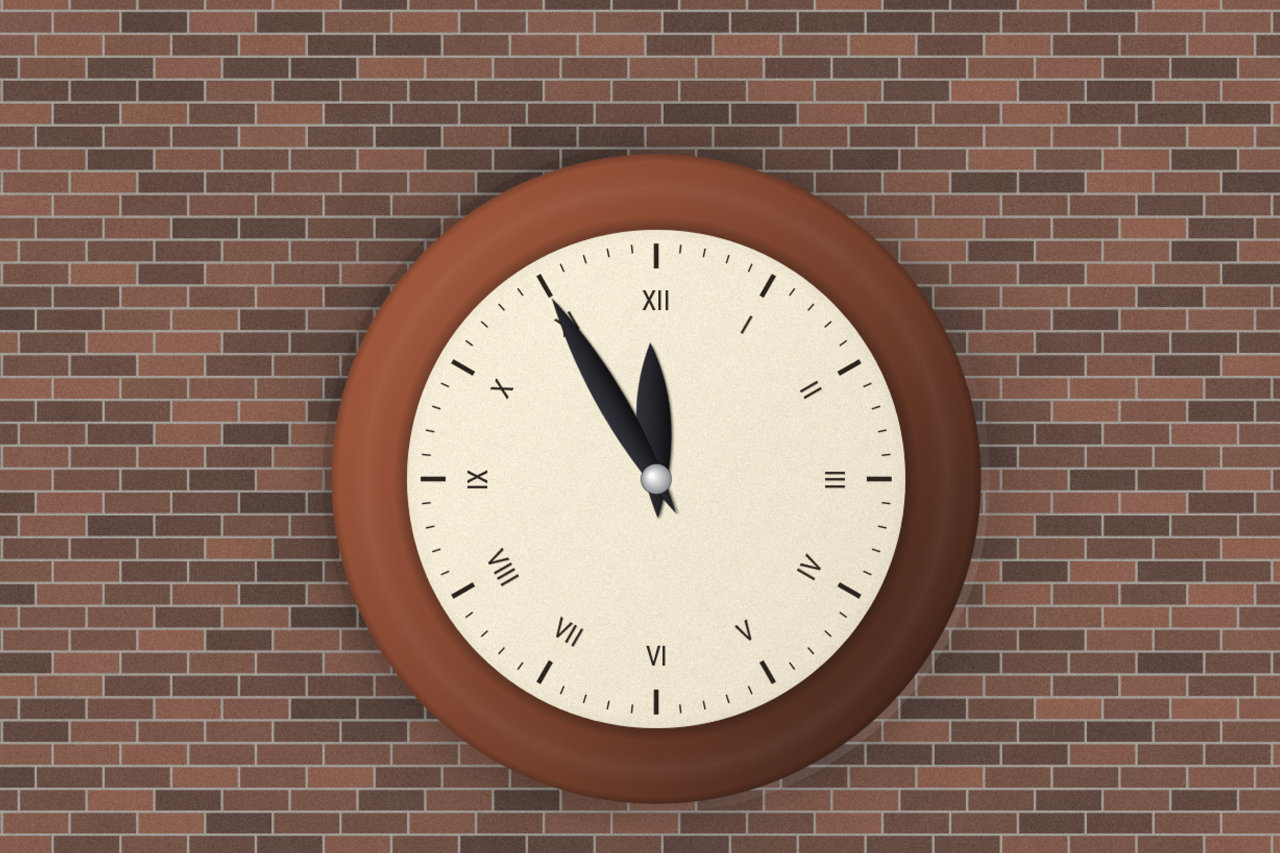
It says 11.55
